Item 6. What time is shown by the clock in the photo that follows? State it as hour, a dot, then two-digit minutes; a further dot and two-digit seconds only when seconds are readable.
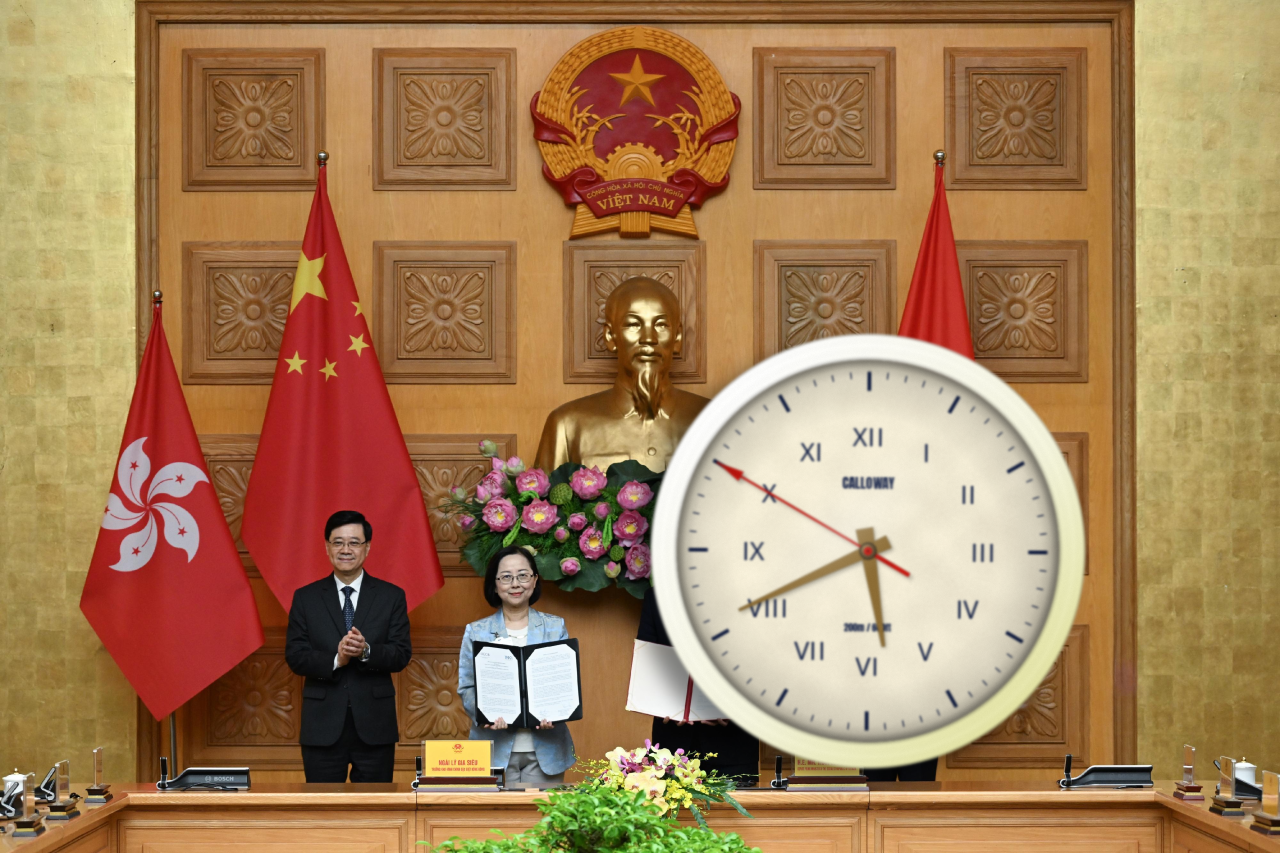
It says 5.40.50
